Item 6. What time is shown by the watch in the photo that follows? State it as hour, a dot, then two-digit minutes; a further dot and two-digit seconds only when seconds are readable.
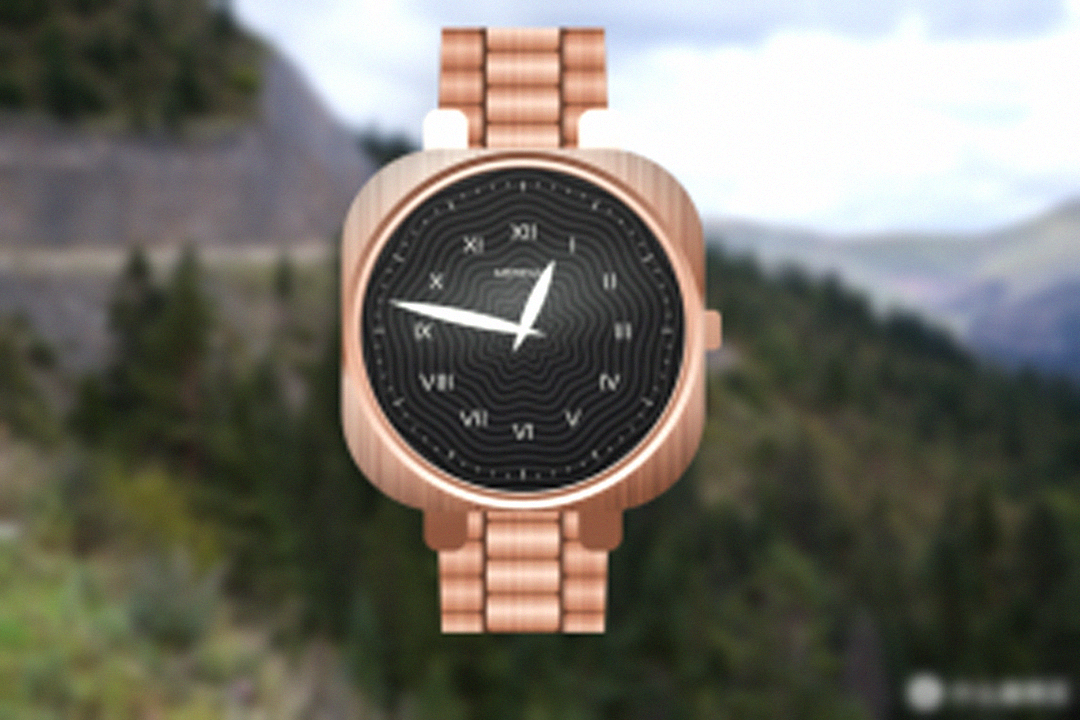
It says 12.47
